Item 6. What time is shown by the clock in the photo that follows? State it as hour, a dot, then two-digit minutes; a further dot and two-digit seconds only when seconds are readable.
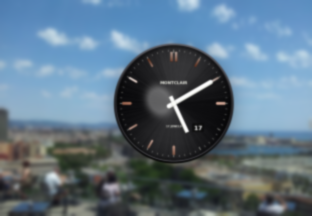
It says 5.10
